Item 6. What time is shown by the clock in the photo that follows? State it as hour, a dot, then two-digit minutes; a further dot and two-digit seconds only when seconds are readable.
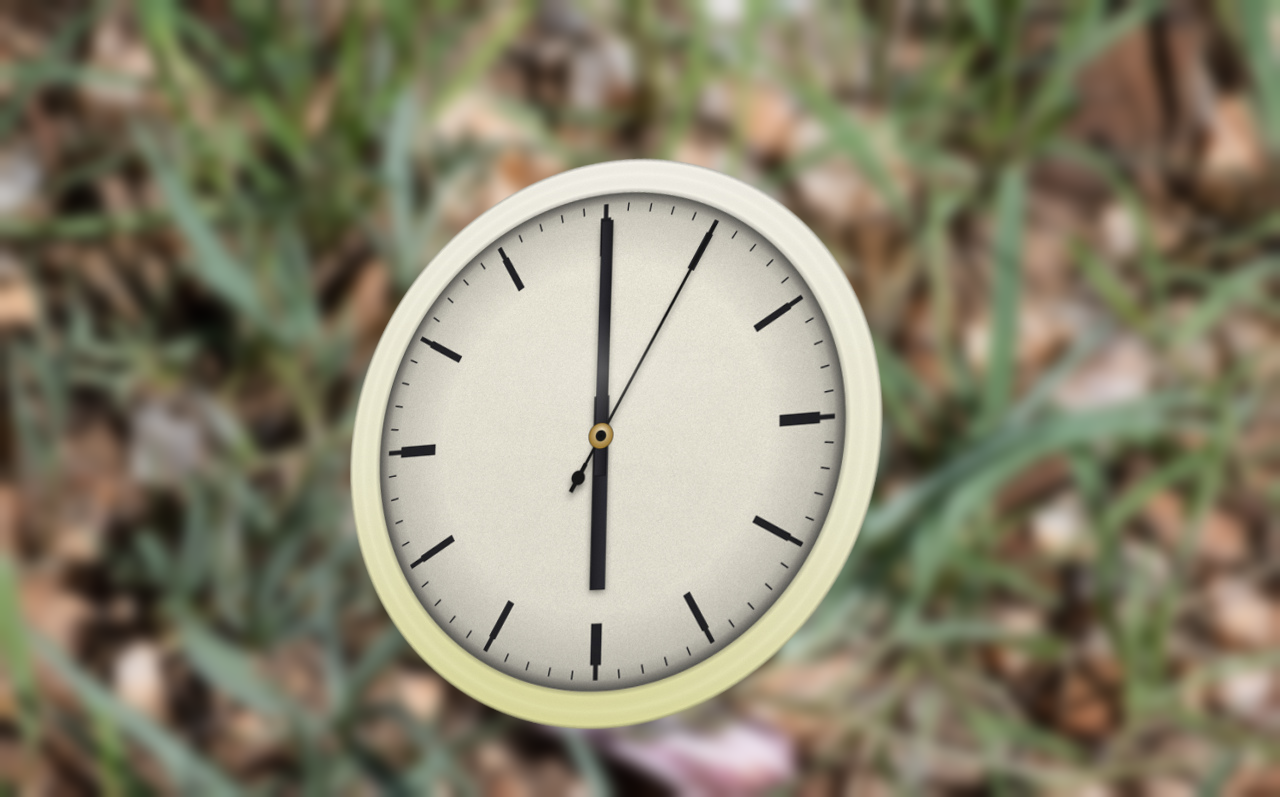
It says 6.00.05
